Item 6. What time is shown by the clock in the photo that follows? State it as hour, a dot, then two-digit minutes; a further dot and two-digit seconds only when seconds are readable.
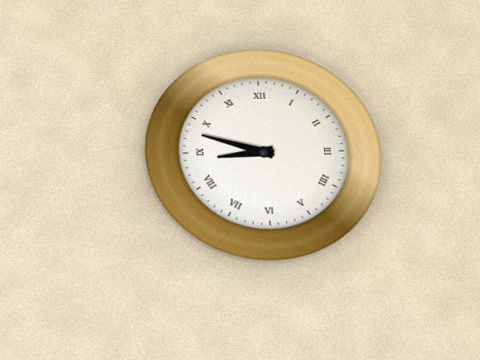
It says 8.48
